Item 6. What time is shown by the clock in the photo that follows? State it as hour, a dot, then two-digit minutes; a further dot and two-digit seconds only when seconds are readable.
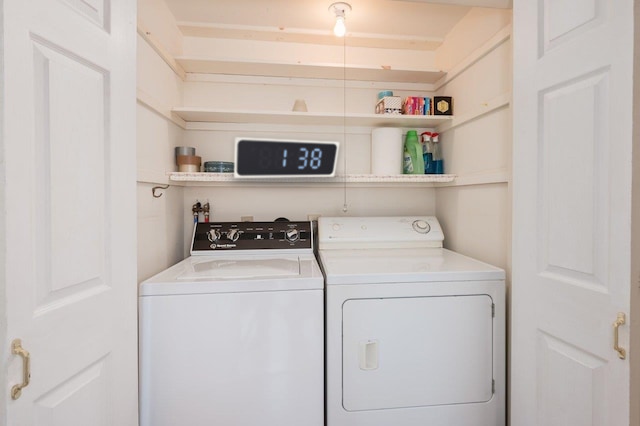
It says 1.38
